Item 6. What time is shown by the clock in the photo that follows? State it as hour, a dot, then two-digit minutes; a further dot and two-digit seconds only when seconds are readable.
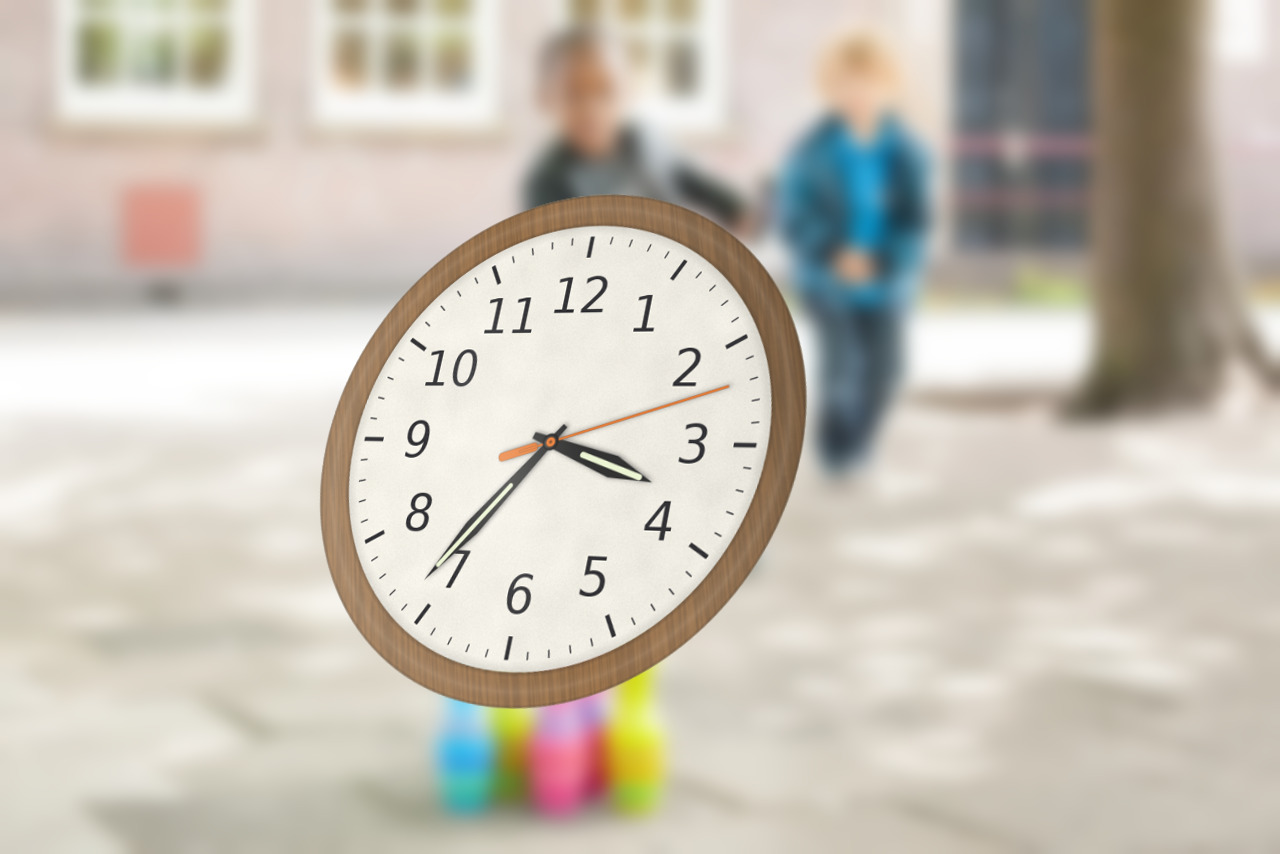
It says 3.36.12
